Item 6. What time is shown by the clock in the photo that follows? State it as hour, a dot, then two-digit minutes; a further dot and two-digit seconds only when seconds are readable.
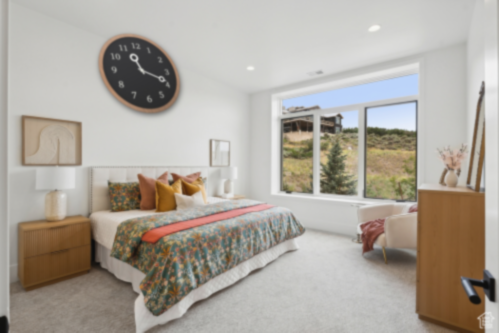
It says 11.19
